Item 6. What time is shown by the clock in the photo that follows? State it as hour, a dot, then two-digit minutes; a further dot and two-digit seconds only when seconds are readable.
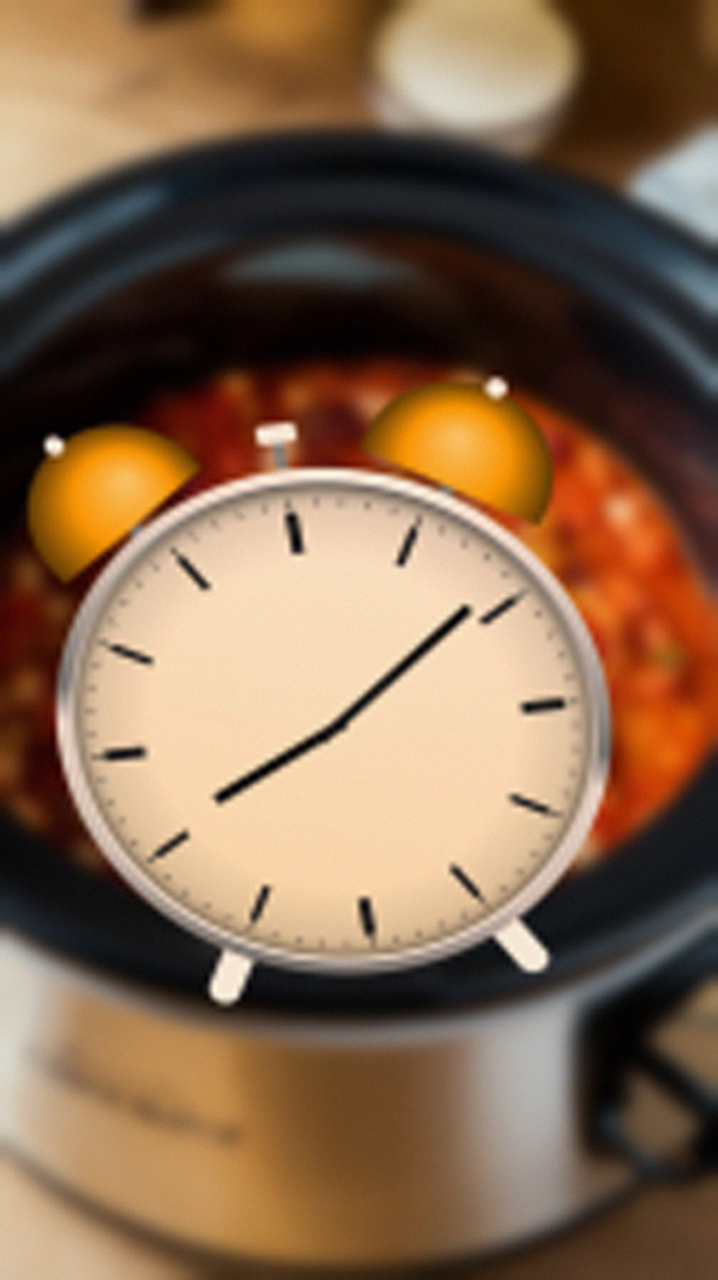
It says 8.09
